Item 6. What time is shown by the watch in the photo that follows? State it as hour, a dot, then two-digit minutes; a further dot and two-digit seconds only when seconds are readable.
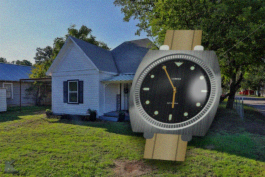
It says 5.55
